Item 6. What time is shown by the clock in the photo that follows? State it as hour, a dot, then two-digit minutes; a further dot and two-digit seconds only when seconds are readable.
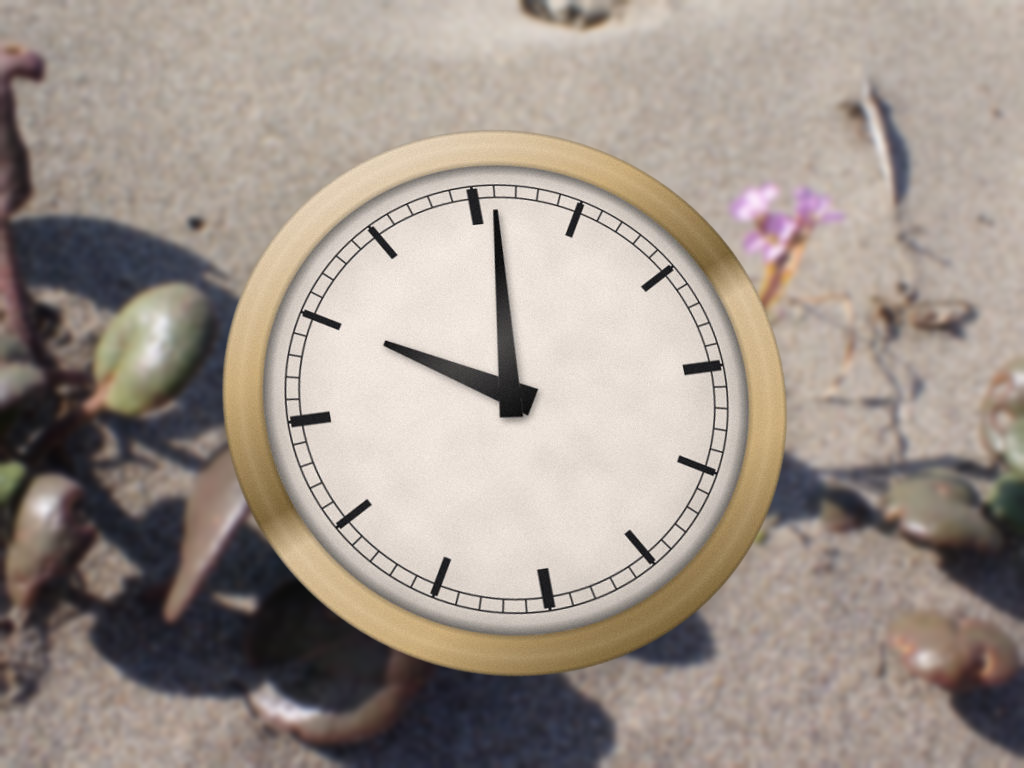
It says 10.01
